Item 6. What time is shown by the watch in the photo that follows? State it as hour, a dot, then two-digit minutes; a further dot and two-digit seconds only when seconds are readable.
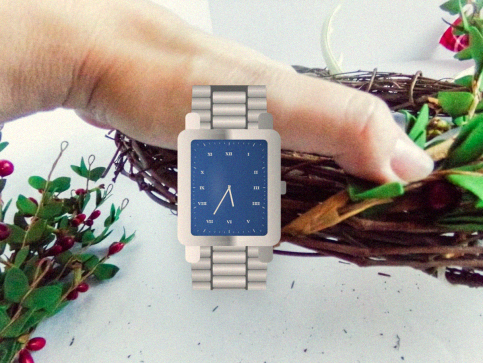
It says 5.35
